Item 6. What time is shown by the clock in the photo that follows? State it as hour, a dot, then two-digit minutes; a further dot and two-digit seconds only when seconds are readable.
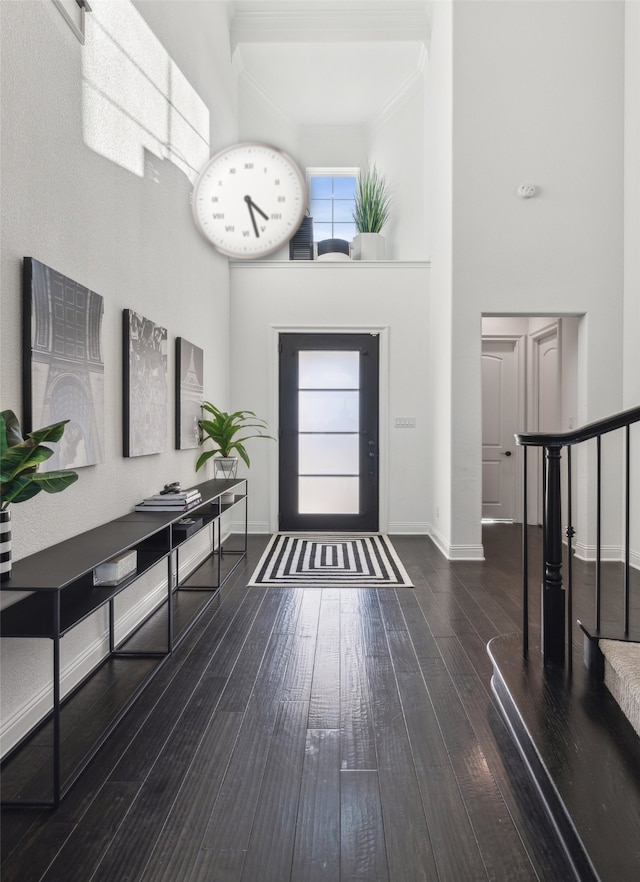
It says 4.27
